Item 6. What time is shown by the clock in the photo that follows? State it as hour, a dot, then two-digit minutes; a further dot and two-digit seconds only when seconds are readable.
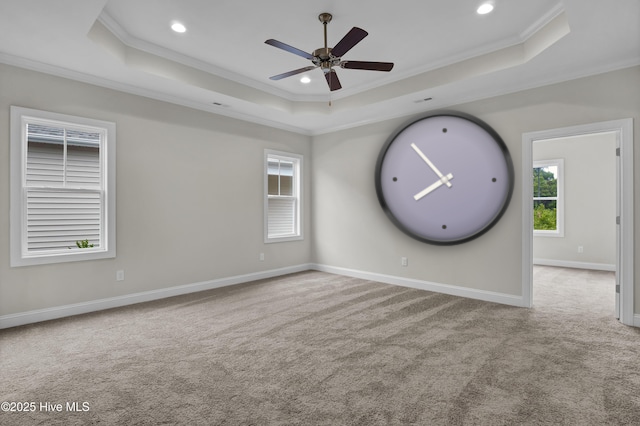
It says 7.53
